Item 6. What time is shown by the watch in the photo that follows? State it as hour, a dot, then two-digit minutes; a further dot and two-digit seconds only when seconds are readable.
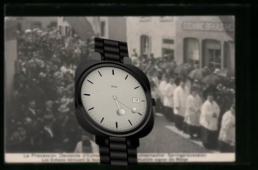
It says 5.20
